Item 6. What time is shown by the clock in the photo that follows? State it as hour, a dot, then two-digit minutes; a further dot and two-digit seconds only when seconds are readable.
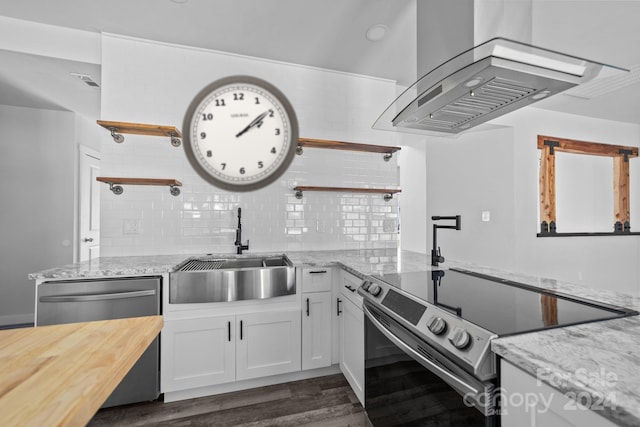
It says 2.09
